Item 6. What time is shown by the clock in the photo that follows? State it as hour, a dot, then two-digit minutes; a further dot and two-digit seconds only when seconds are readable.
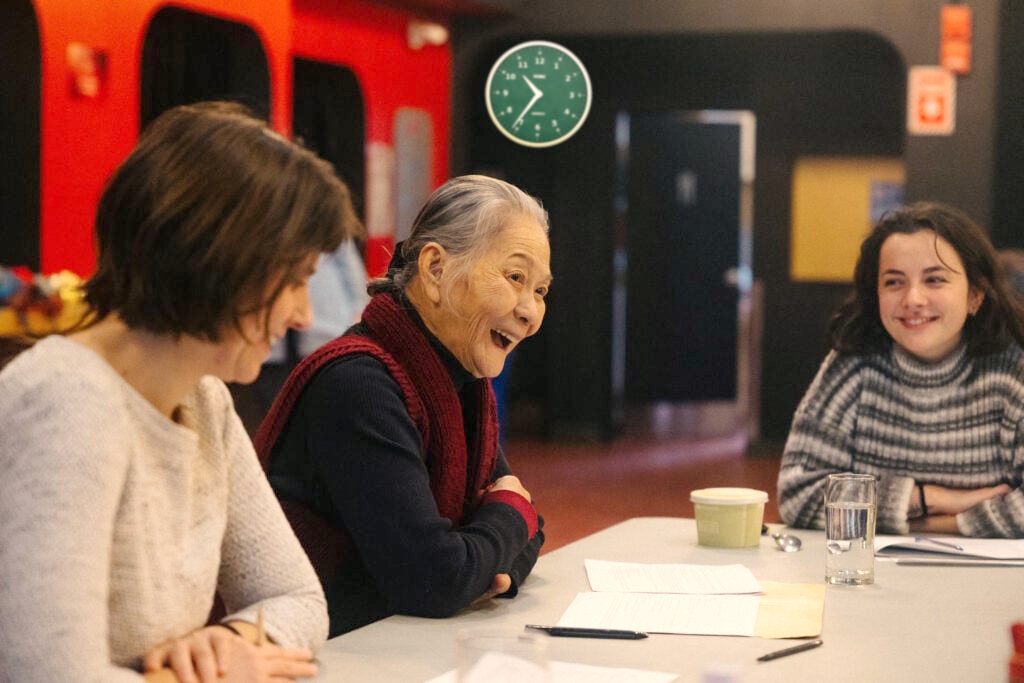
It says 10.36
